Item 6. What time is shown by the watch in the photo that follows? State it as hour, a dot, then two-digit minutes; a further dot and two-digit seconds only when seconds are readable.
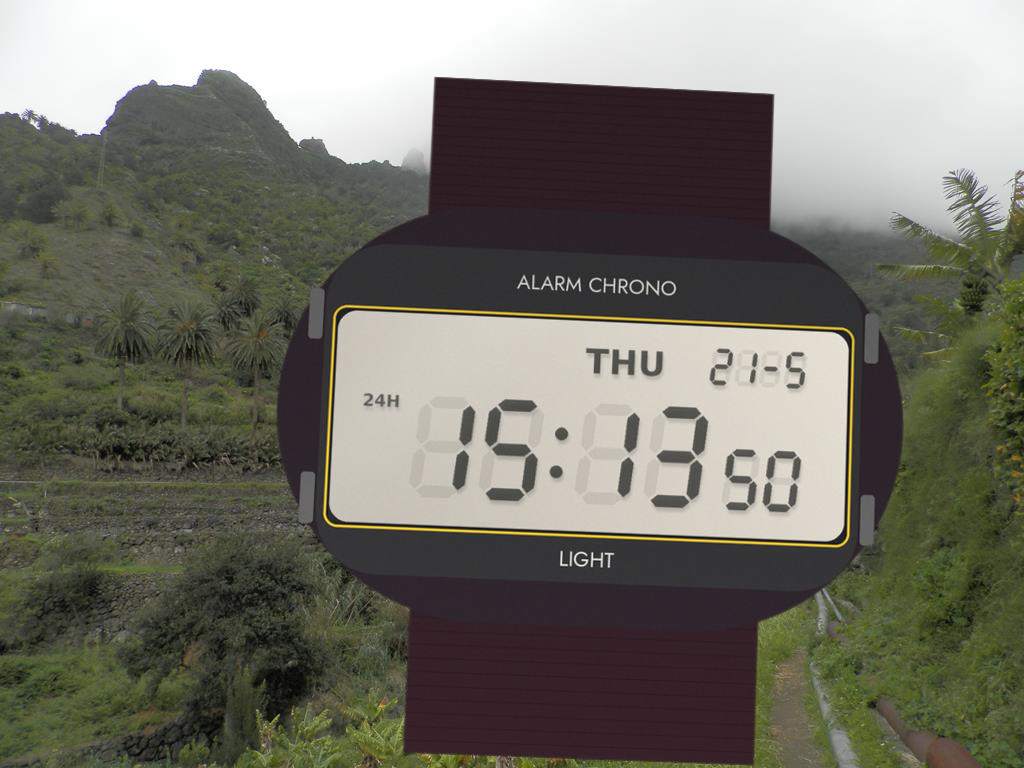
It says 15.13.50
